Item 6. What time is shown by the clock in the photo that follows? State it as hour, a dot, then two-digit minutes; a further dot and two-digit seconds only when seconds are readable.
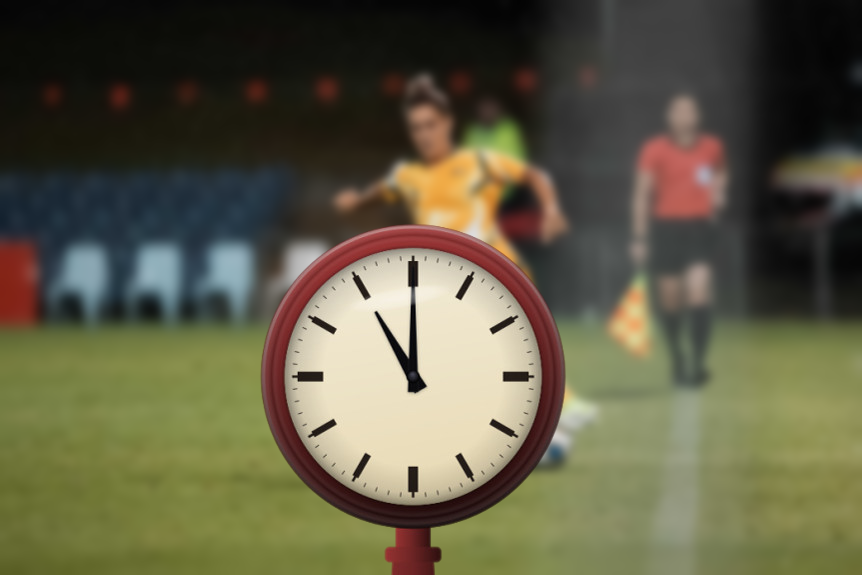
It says 11.00
